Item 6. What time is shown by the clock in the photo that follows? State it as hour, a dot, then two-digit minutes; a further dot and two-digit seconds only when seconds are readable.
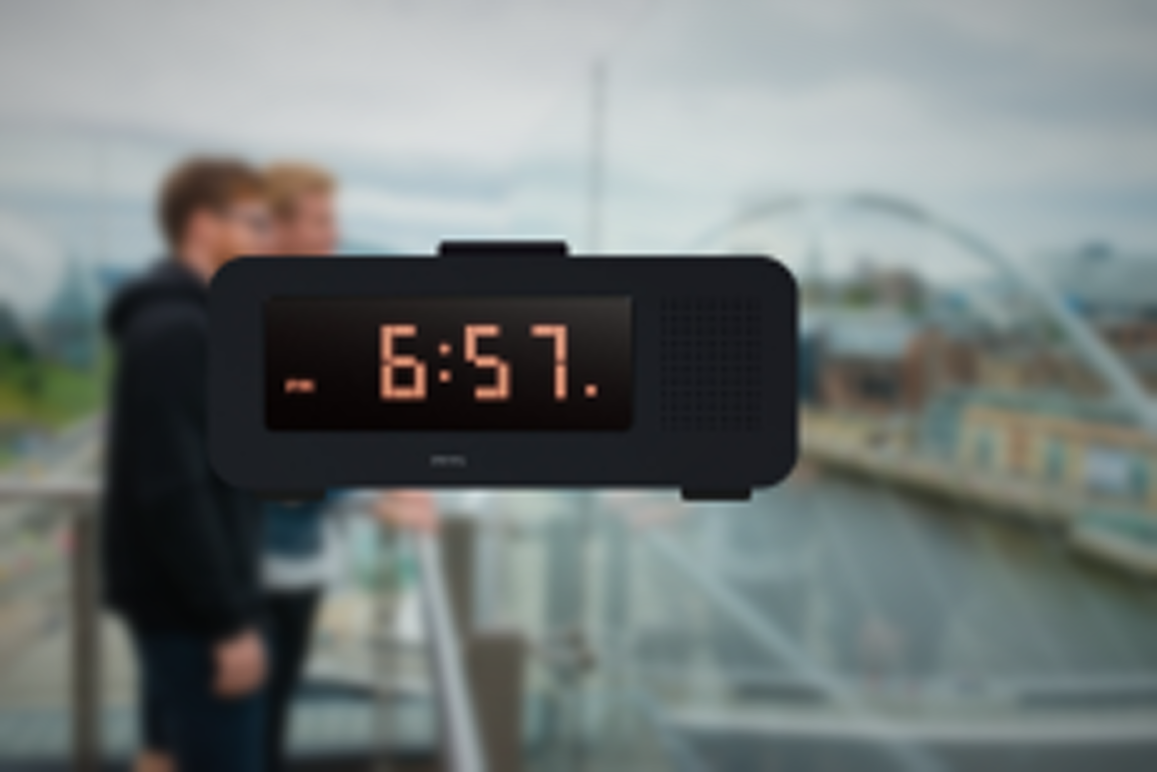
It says 6.57
